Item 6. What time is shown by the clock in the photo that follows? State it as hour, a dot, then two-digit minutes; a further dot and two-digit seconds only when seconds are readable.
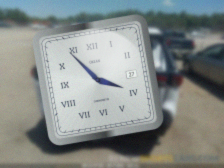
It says 3.54
